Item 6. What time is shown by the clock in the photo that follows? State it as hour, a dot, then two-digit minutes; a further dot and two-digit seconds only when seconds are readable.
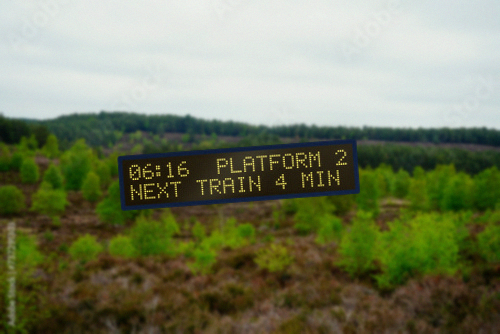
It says 6.16
